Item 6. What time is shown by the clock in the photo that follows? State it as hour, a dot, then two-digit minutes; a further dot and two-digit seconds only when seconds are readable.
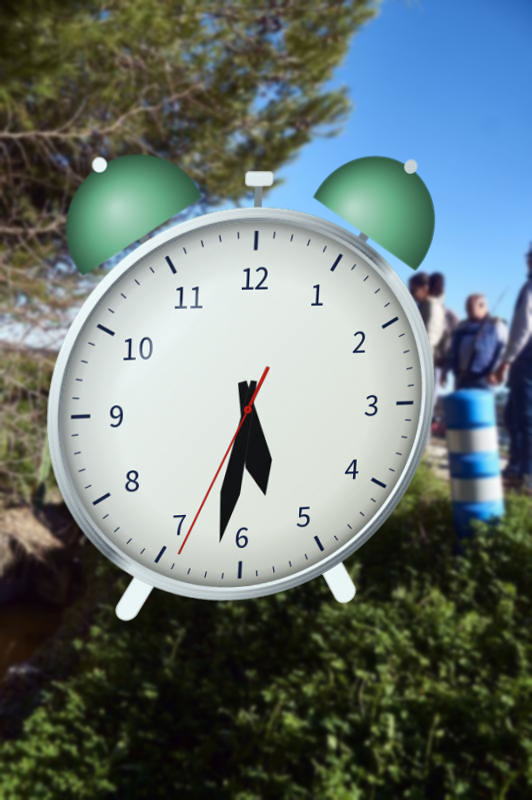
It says 5.31.34
